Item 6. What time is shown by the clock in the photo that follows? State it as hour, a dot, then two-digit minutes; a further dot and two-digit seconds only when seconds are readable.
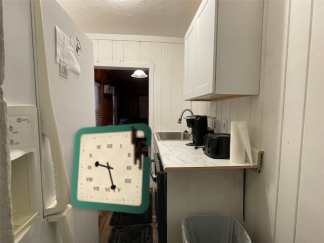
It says 9.27
